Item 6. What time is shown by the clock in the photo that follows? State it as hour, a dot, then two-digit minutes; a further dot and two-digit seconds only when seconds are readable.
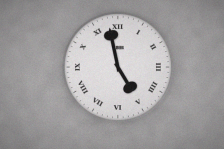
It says 4.58
